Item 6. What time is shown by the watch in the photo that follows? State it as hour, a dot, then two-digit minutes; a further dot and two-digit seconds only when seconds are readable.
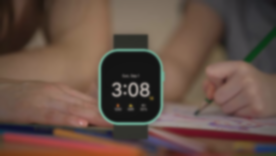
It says 3.08
